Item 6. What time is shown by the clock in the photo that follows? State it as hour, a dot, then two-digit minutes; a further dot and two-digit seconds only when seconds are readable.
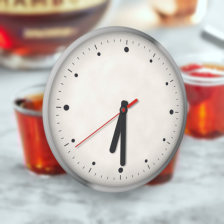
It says 6.29.39
